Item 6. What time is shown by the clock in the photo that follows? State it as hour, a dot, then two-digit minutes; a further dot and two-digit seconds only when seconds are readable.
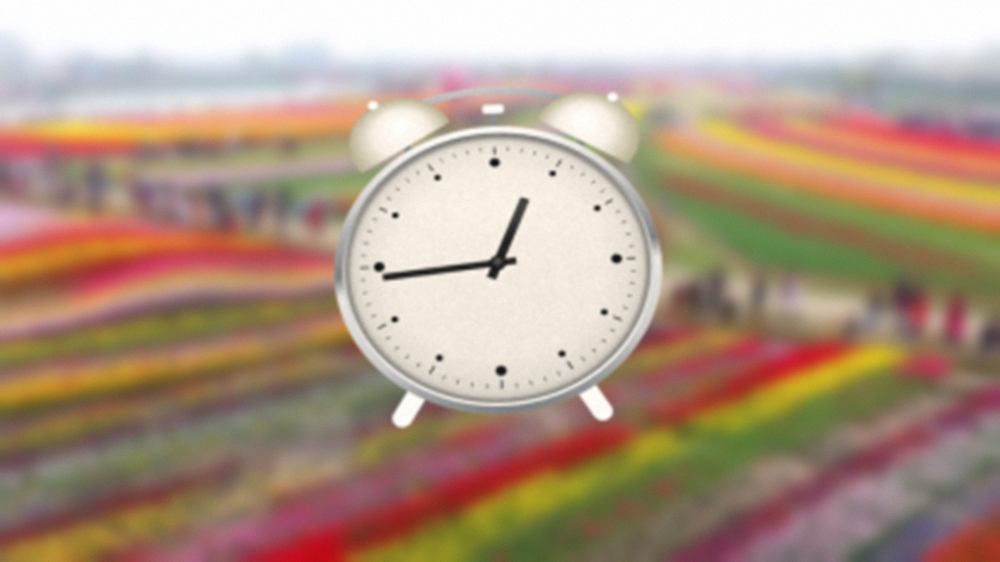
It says 12.44
